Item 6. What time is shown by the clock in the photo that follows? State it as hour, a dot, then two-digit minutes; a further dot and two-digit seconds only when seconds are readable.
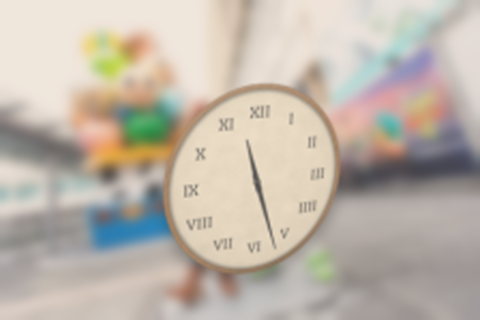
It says 11.27
